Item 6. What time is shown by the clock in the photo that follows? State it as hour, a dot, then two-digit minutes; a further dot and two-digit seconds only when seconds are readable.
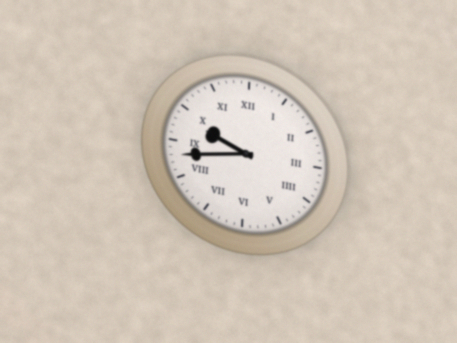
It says 9.43
